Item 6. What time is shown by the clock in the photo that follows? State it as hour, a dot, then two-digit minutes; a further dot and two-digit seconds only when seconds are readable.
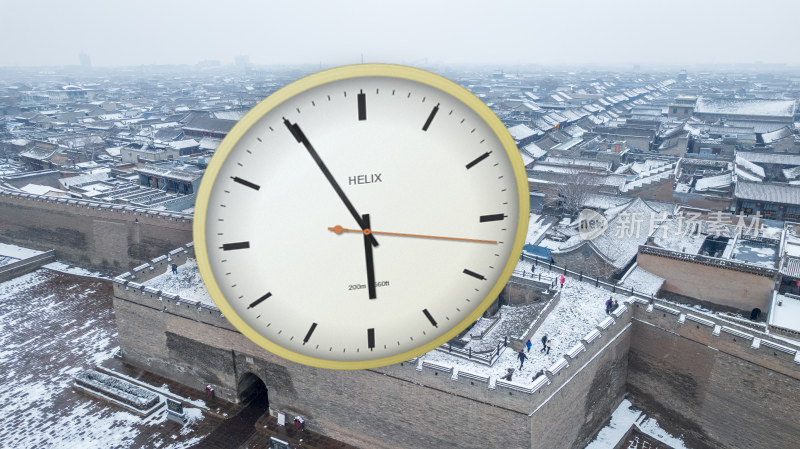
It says 5.55.17
